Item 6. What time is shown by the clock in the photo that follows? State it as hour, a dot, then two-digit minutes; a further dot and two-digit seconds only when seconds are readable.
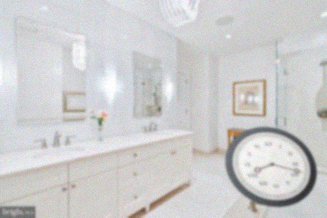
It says 8.18
